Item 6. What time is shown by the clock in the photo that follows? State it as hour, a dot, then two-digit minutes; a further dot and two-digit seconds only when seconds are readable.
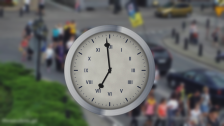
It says 6.59
